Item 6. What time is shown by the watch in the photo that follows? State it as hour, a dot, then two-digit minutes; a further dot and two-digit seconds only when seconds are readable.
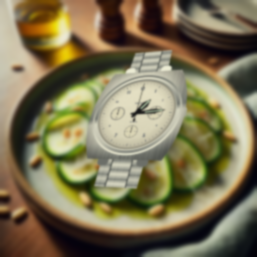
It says 1.14
